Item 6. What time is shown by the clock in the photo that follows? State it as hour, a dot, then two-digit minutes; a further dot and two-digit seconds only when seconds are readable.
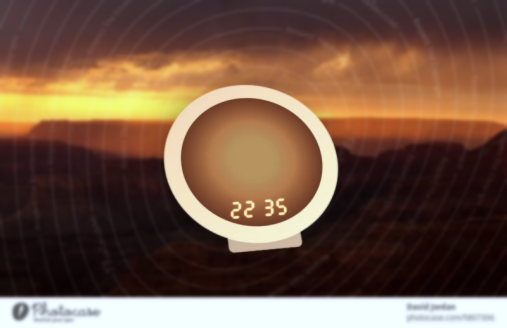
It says 22.35
